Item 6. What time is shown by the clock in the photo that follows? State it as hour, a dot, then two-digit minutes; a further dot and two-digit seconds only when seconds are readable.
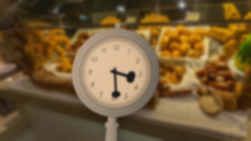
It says 3.29
